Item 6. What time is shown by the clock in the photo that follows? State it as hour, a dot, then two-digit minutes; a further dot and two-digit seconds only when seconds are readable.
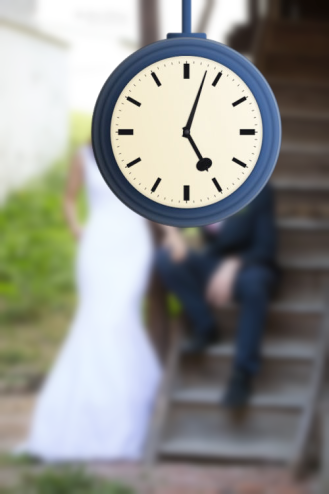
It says 5.03
